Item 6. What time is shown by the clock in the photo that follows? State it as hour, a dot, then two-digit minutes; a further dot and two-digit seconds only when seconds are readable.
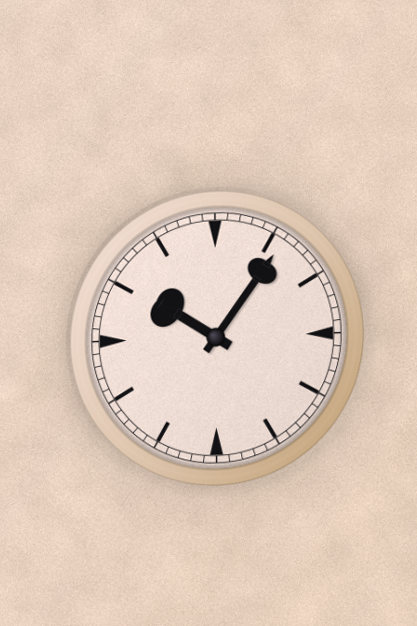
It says 10.06
